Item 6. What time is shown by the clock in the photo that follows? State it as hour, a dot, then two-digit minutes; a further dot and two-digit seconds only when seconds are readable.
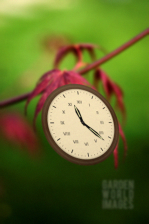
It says 11.22
